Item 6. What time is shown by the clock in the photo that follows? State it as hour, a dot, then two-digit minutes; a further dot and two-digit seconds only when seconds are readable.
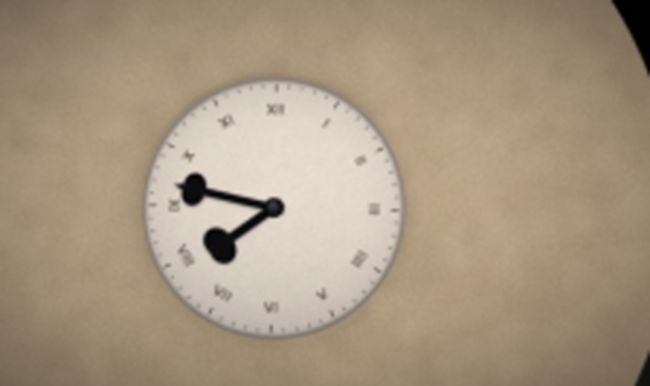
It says 7.47
